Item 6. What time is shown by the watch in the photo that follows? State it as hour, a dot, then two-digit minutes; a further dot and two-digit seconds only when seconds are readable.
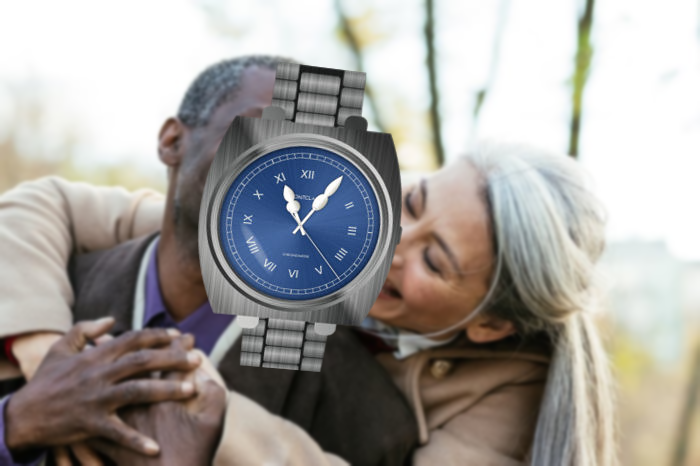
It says 11.05.23
